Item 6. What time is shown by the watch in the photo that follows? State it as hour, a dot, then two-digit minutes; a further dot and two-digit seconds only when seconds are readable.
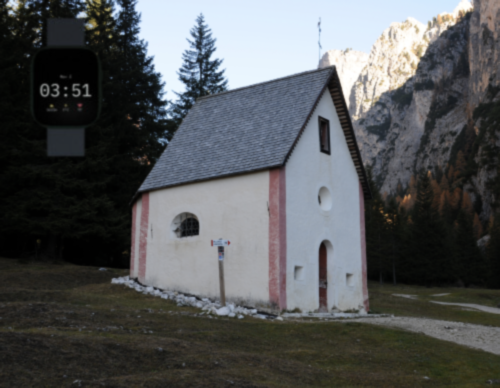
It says 3.51
